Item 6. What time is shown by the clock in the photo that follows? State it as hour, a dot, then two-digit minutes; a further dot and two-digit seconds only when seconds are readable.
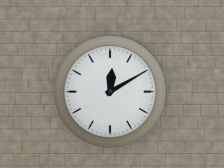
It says 12.10
